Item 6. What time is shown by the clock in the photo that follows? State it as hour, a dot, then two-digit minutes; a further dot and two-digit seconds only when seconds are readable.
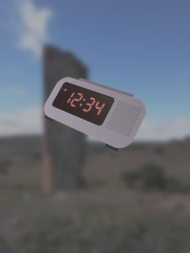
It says 12.34
